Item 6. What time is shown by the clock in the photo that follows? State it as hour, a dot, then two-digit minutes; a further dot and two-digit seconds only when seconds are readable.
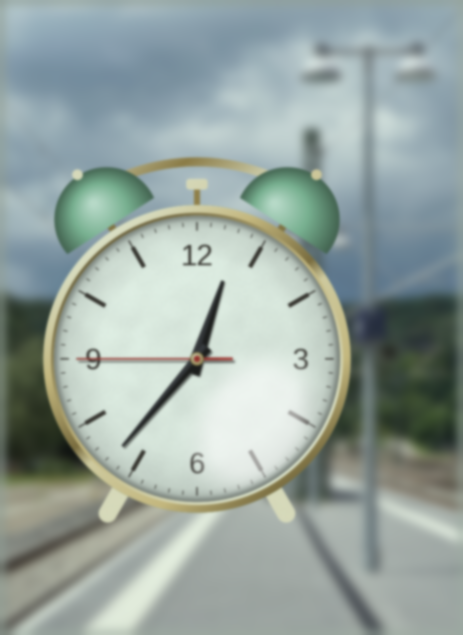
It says 12.36.45
